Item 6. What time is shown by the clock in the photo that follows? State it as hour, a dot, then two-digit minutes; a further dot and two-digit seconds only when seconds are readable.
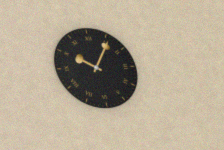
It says 10.06
